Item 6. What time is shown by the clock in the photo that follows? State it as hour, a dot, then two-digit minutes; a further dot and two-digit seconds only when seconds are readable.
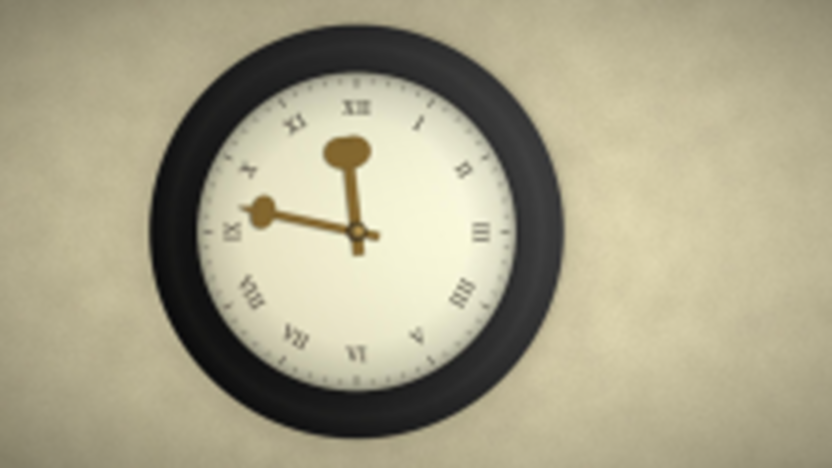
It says 11.47
